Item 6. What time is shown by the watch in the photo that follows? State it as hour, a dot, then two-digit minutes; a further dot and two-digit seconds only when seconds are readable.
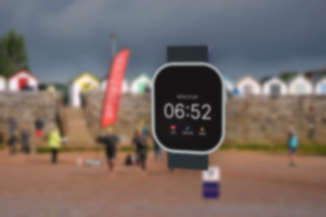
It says 6.52
